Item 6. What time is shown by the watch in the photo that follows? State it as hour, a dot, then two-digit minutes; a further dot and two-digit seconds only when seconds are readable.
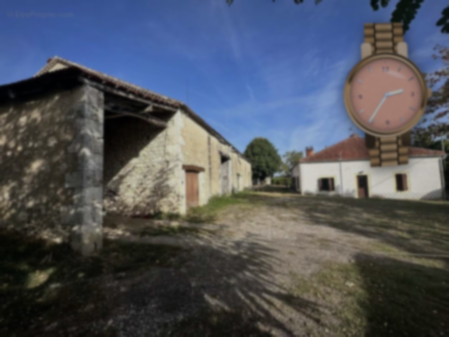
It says 2.36
